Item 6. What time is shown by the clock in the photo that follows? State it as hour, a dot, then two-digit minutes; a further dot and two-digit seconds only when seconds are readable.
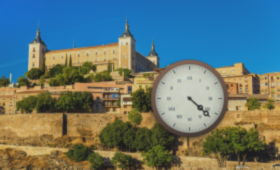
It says 4.22
